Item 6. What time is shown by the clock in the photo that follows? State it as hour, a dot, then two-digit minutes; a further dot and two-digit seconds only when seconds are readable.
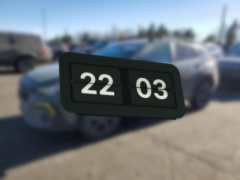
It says 22.03
